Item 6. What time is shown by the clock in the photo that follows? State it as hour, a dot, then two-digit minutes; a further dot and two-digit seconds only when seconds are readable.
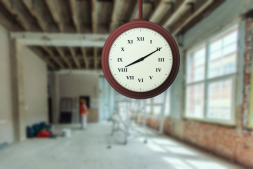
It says 8.10
